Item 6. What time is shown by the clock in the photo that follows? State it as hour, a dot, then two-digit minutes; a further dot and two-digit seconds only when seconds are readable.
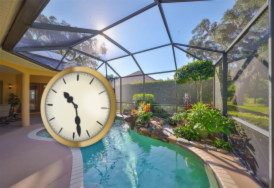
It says 10.28
